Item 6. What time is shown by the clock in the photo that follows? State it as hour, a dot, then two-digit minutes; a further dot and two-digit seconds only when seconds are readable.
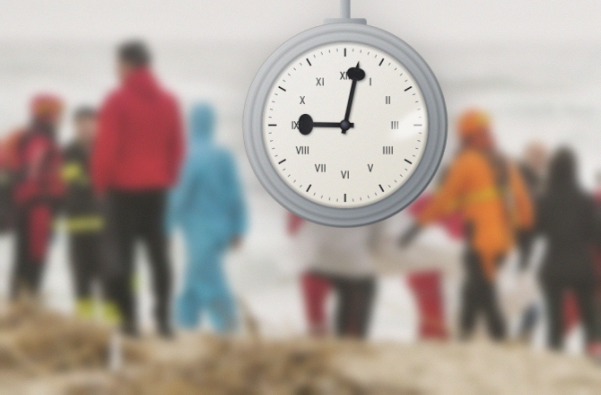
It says 9.02
